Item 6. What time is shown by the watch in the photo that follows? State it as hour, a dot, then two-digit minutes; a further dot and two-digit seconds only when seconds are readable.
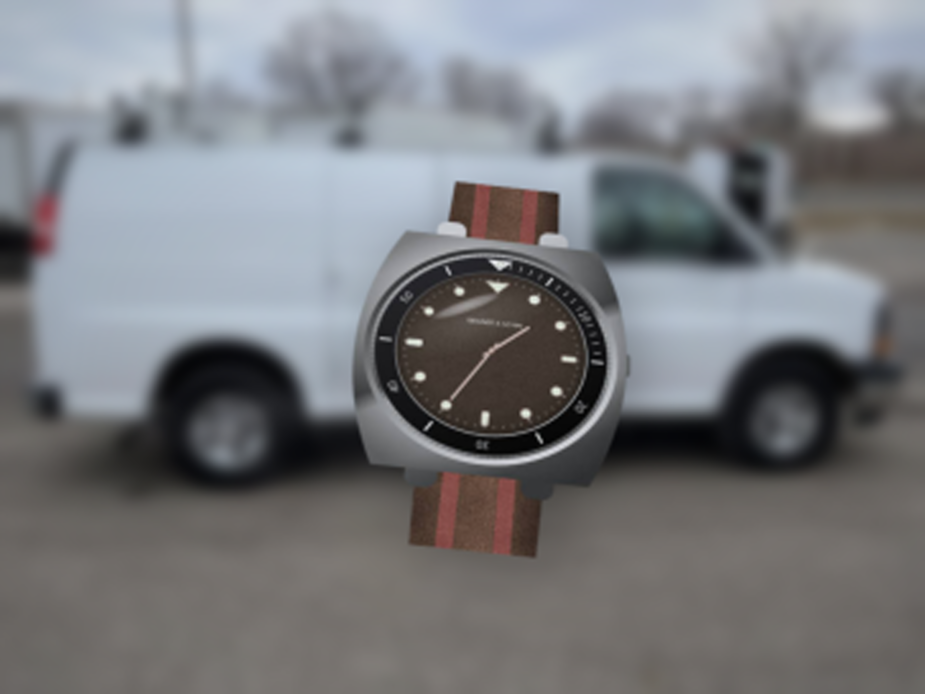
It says 1.35
